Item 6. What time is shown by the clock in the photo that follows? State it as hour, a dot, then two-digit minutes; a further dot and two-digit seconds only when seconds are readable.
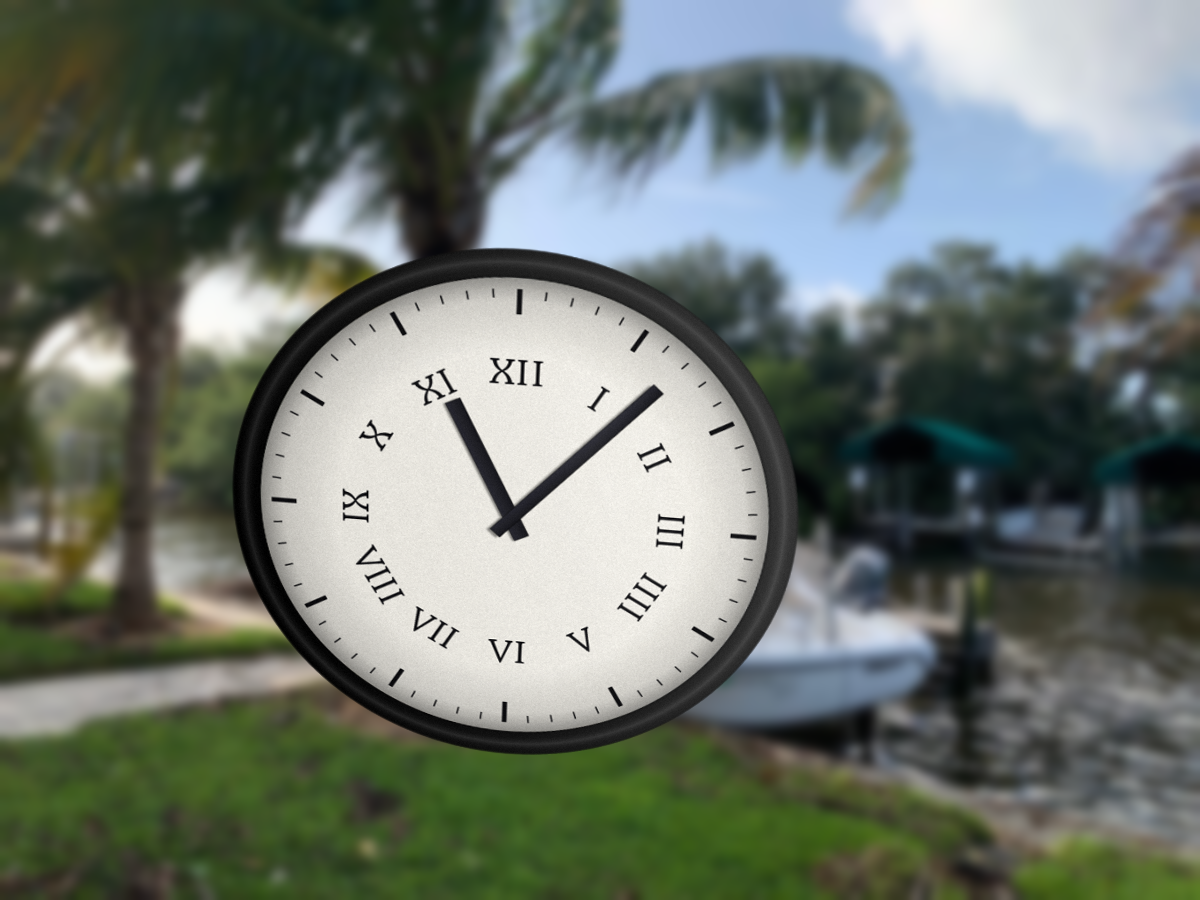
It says 11.07
